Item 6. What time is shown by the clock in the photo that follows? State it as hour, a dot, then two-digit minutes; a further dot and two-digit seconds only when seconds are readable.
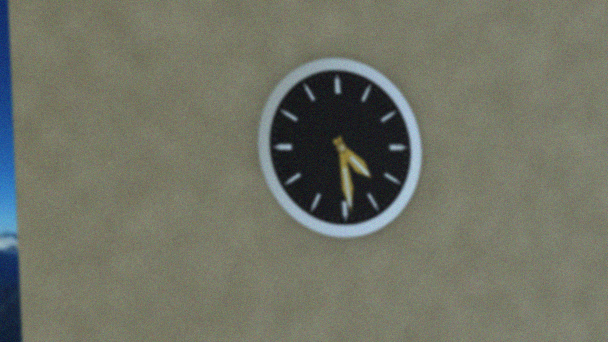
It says 4.29
